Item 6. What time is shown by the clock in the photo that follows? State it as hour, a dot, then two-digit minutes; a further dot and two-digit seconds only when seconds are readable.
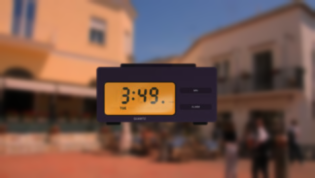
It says 3.49
